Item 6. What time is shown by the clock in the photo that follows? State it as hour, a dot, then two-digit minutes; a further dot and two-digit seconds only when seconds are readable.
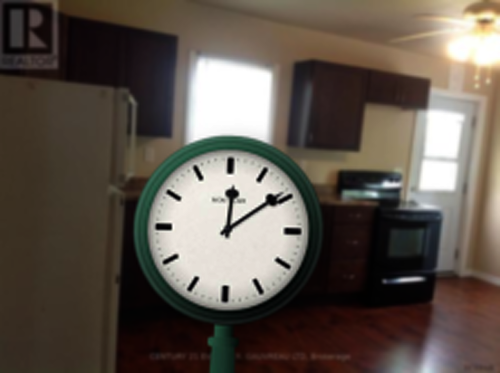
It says 12.09
